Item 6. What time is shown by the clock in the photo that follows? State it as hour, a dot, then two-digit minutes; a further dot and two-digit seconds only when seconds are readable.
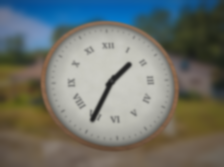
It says 1.35
